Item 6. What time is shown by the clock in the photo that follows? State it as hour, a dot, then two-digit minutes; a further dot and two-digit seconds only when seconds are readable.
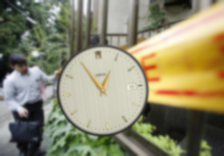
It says 12.55
